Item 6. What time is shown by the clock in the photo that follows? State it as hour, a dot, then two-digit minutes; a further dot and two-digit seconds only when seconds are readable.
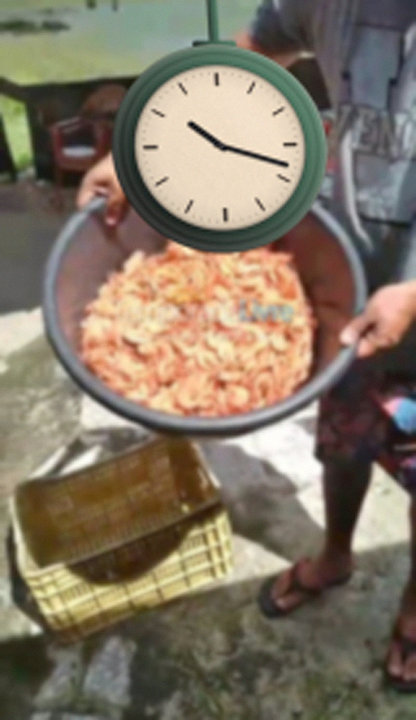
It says 10.18
